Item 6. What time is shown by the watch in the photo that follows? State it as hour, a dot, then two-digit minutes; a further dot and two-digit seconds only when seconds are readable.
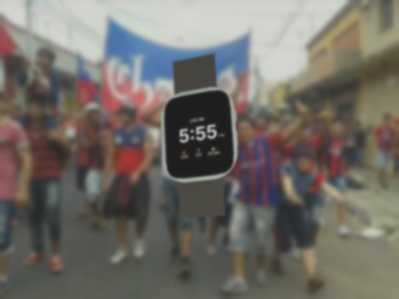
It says 5.55
